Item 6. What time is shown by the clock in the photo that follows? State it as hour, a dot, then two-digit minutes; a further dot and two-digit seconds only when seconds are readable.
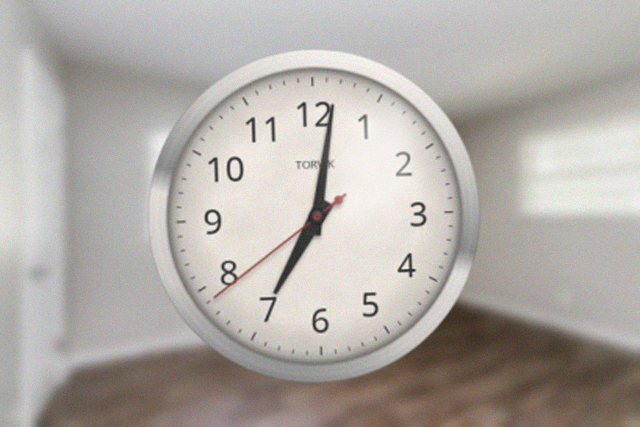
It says 7.01.39
